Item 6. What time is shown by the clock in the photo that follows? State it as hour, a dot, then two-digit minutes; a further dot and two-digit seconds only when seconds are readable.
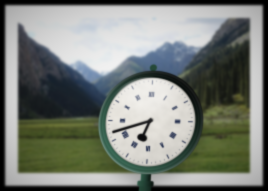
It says 6.42
